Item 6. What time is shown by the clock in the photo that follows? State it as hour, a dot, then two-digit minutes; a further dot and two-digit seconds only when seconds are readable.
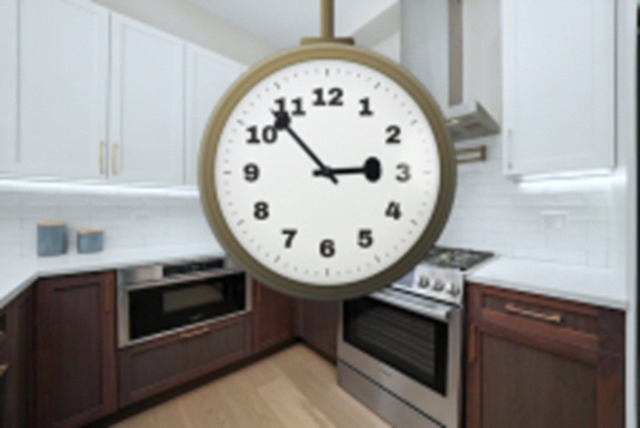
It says 2.53
